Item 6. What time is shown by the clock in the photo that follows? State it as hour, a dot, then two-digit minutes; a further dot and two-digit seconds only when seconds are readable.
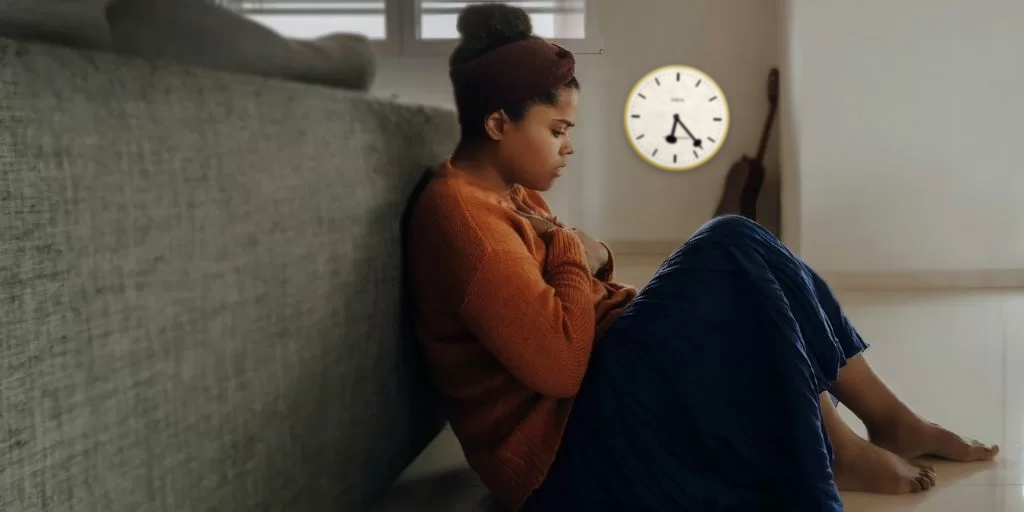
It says 6.23
